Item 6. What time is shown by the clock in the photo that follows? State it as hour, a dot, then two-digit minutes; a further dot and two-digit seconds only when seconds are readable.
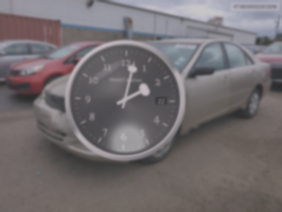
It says 2.02
